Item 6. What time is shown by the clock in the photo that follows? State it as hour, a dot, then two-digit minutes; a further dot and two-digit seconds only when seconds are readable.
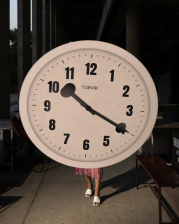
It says 10.20
